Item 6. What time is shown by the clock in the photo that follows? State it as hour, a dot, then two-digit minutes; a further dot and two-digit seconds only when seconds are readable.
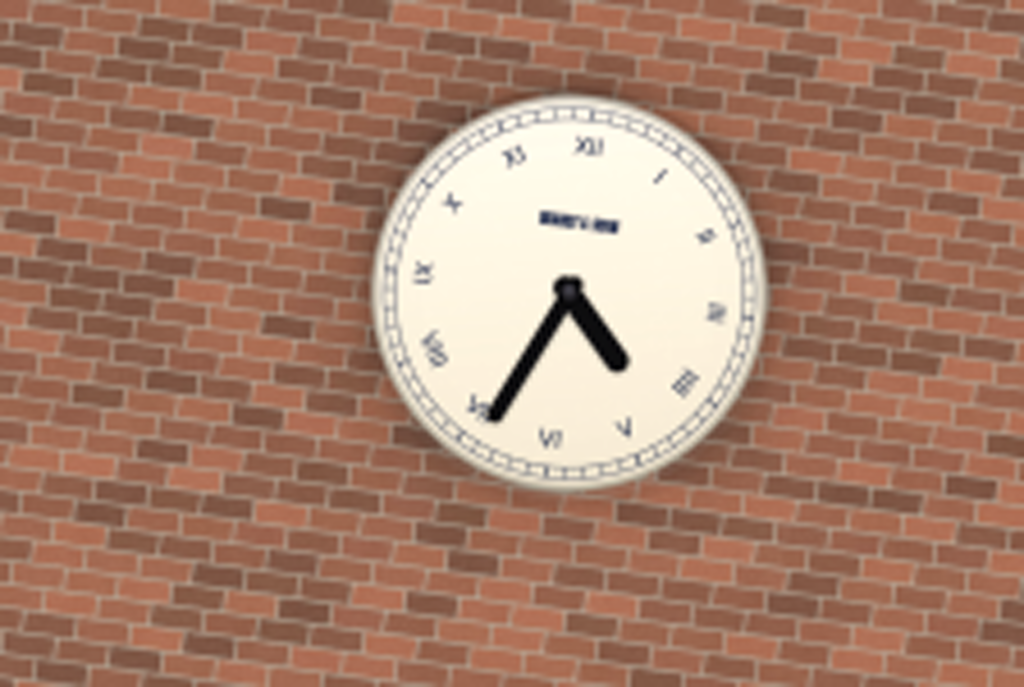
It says 4.34
